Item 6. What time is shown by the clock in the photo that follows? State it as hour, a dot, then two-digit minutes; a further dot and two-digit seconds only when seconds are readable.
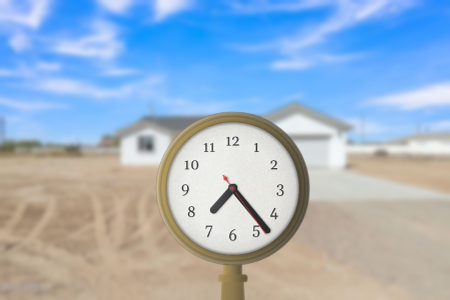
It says 7.23.24
